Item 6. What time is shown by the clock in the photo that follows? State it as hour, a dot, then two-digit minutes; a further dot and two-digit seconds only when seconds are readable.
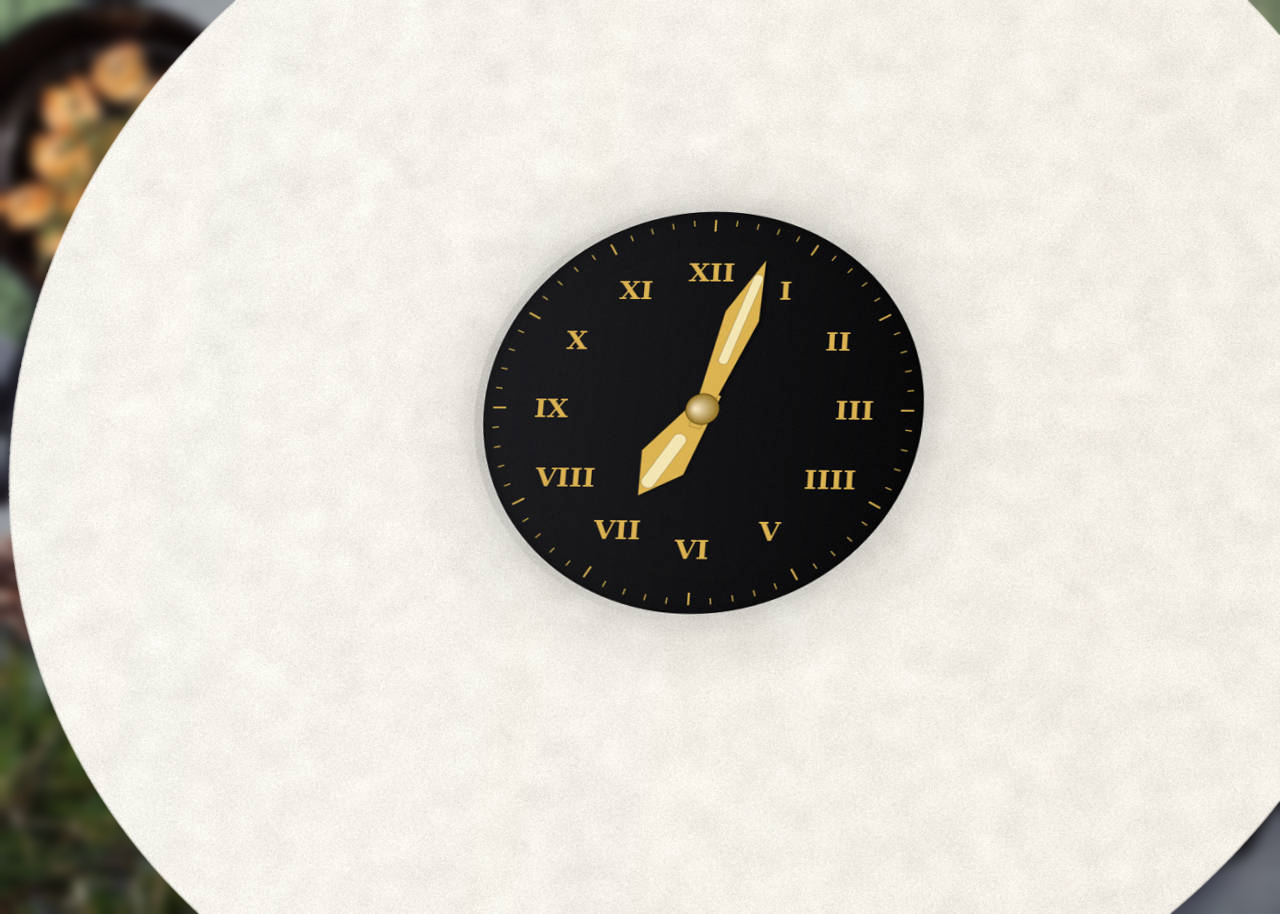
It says 7.03
